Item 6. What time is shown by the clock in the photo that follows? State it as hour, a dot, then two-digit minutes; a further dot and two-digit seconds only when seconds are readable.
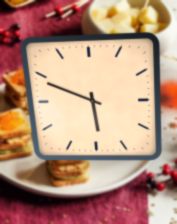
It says 5.49
